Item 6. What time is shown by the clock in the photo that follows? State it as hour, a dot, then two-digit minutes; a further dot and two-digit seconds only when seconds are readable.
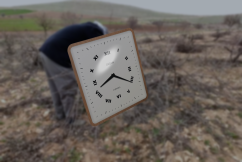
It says 8.21
